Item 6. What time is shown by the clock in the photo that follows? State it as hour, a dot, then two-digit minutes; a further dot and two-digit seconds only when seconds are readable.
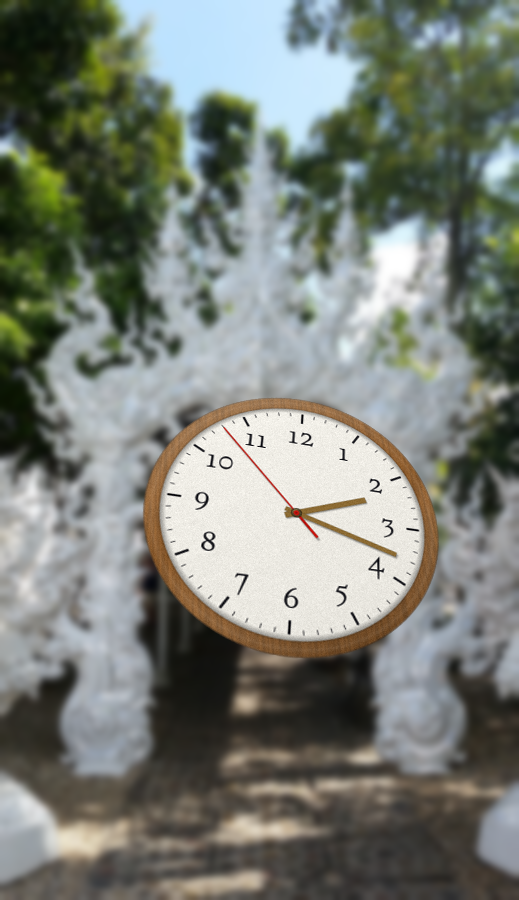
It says 2.17.53
